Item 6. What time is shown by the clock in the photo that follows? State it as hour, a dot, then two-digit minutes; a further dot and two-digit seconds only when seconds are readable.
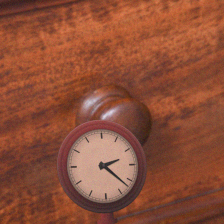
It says 2.22
